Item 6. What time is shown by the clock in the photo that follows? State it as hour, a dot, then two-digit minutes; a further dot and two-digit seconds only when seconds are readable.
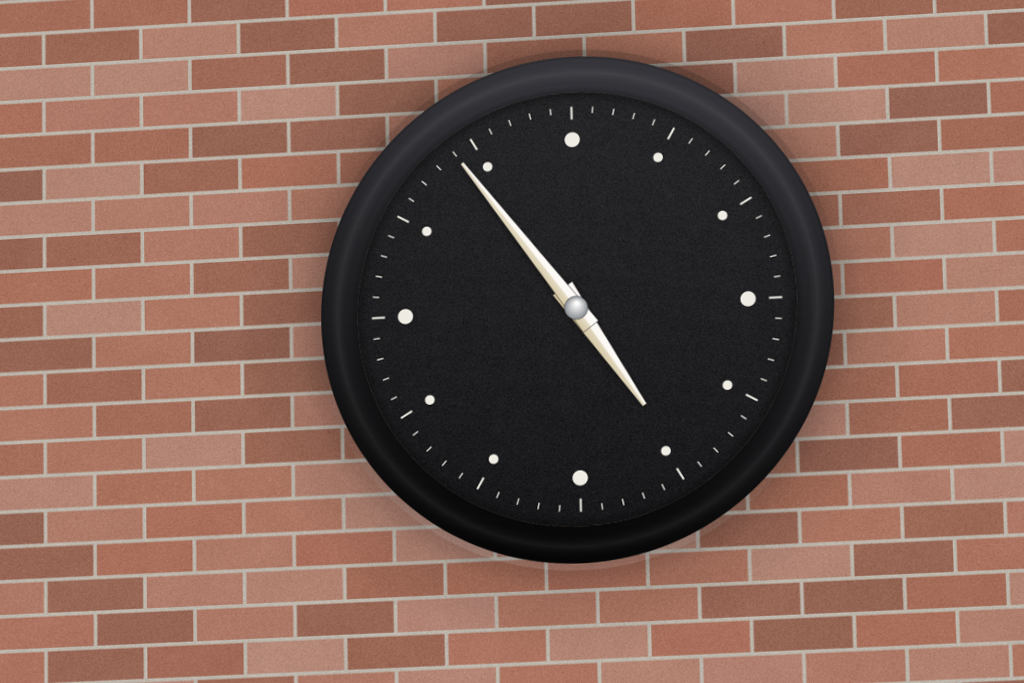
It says 4.54
